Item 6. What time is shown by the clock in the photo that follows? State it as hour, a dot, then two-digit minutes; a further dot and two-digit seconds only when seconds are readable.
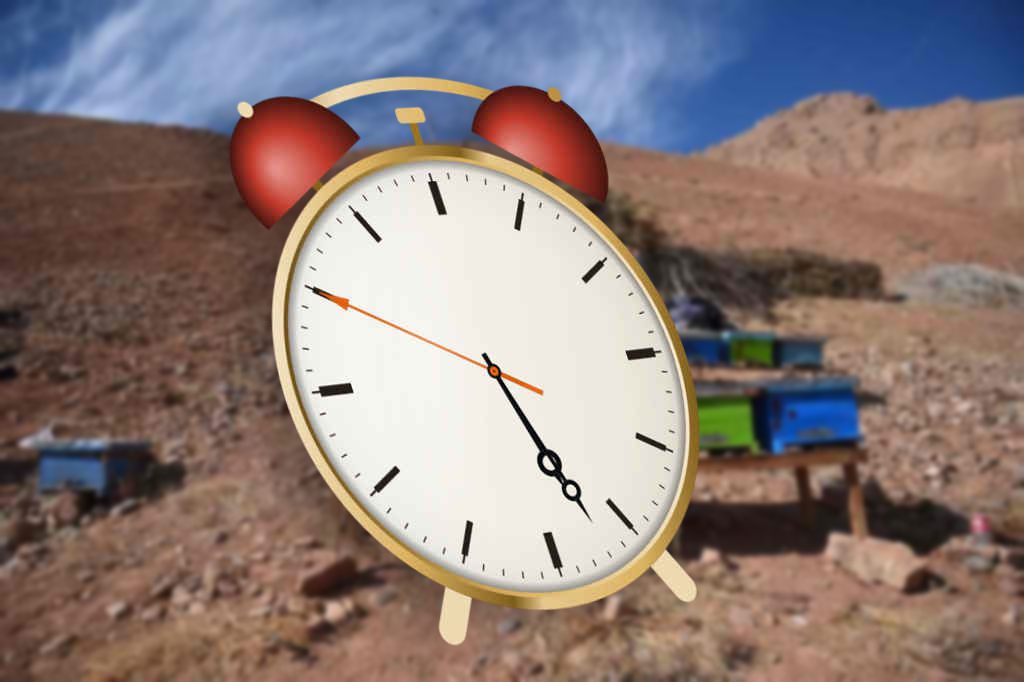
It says 5.26.50
